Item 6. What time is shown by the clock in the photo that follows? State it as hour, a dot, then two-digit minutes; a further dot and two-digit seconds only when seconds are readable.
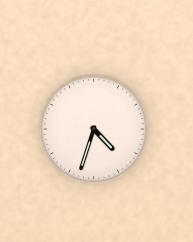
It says 4.33
